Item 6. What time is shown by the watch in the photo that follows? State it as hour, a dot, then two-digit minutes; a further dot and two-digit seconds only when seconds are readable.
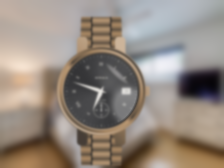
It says 6.48
